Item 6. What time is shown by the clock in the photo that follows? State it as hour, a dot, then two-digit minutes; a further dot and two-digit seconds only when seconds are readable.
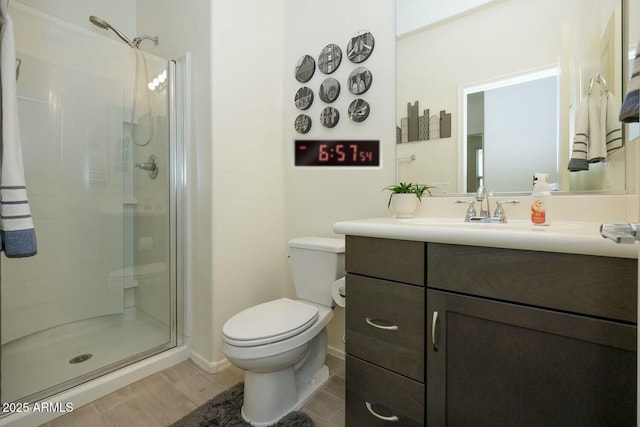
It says 6.57
